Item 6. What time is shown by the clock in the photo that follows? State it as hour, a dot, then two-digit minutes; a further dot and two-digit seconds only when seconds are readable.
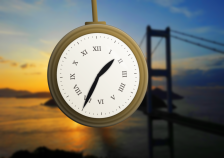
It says 1.35
